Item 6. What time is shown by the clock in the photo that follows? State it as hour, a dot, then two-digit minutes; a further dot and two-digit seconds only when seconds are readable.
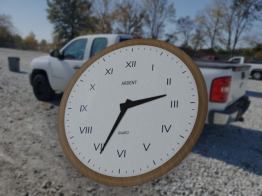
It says 2.34
